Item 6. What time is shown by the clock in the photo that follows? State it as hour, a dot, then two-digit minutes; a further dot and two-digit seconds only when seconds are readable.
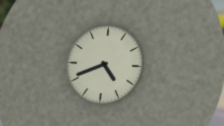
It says 4.41
